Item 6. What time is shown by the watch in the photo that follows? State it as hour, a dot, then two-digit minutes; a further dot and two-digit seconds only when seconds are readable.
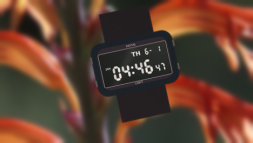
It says 4.46.47
